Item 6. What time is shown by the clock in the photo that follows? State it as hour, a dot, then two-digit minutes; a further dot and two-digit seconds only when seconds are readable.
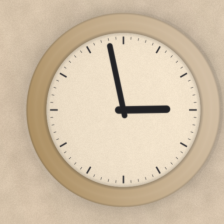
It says 2.58
